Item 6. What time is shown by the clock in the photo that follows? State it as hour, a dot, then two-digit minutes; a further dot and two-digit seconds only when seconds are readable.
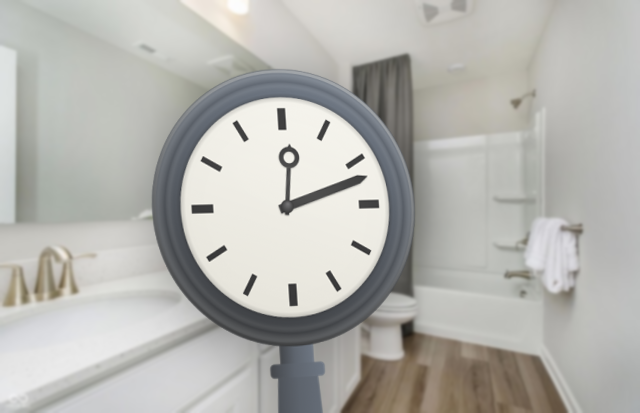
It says 12.12
